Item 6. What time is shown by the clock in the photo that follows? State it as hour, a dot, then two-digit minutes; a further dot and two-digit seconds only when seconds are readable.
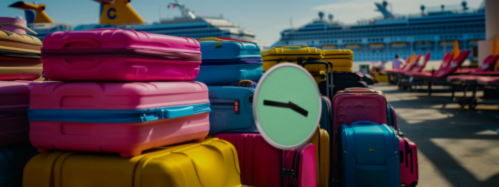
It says 3.46
